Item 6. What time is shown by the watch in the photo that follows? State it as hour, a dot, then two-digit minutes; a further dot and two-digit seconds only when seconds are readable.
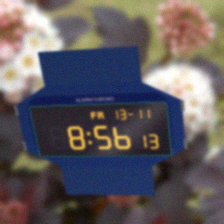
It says 8.56.13
